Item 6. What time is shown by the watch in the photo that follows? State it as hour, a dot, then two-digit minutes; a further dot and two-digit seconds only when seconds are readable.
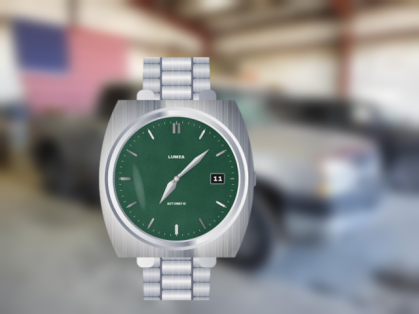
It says 7.08
